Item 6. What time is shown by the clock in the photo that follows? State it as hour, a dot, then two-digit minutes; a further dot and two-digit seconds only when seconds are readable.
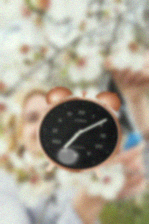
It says 7.09
